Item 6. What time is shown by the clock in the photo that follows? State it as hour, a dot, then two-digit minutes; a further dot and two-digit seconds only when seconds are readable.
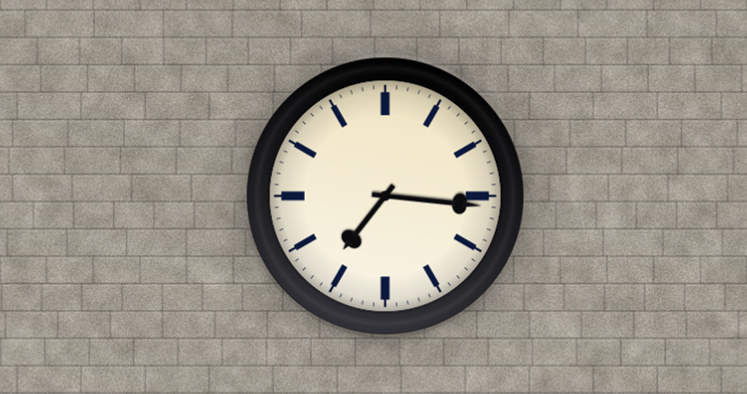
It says 7.16
